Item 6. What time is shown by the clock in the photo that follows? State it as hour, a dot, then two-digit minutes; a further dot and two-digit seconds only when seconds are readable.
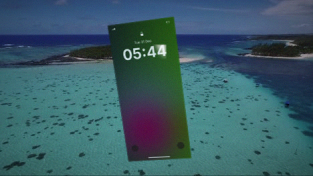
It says 5.44
